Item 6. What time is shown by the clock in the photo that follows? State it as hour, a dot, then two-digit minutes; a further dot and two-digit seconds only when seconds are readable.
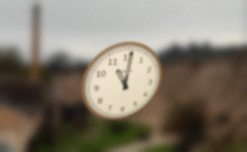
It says 11.01
